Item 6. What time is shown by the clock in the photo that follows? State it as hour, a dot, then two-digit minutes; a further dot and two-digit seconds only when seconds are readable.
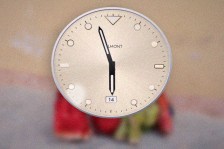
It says 5.57
